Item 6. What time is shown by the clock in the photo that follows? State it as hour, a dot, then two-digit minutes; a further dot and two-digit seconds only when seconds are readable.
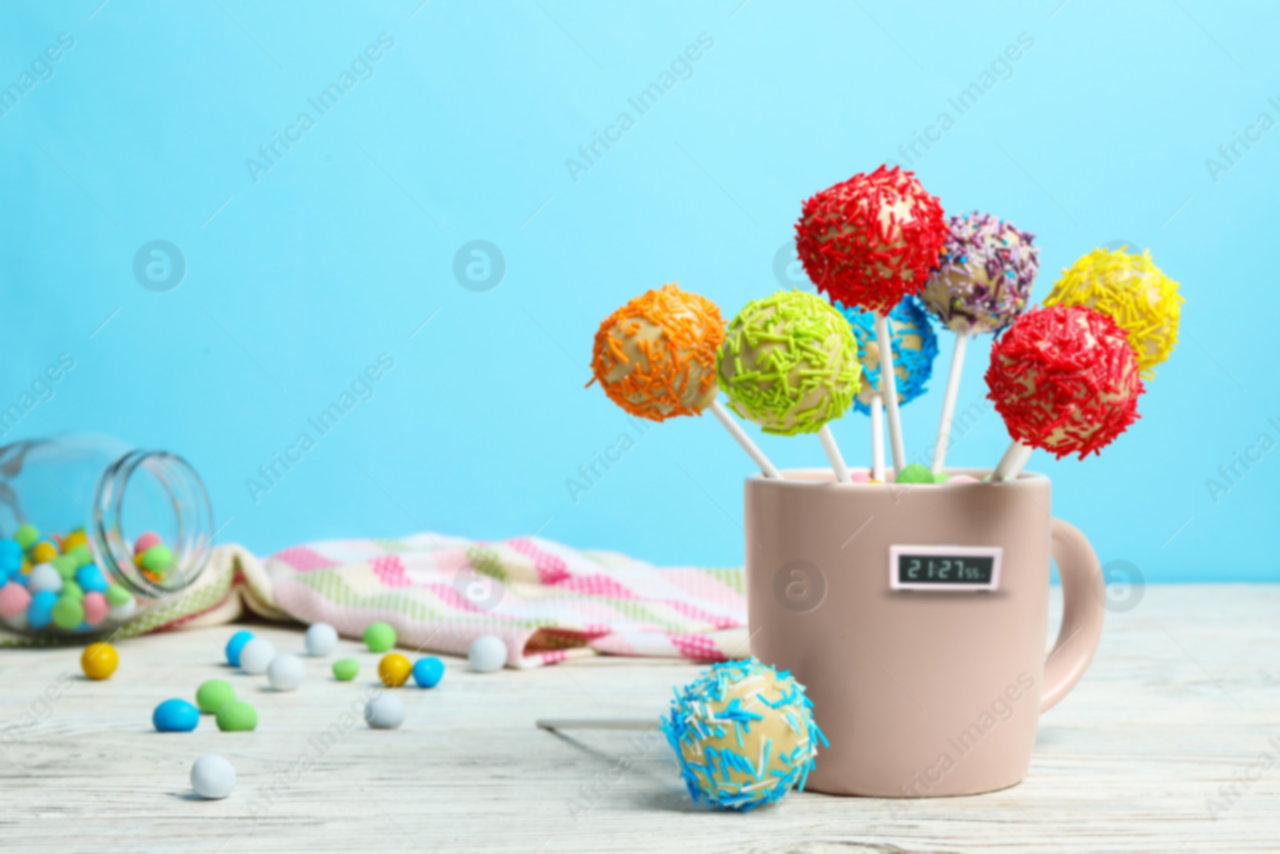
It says 21.27
